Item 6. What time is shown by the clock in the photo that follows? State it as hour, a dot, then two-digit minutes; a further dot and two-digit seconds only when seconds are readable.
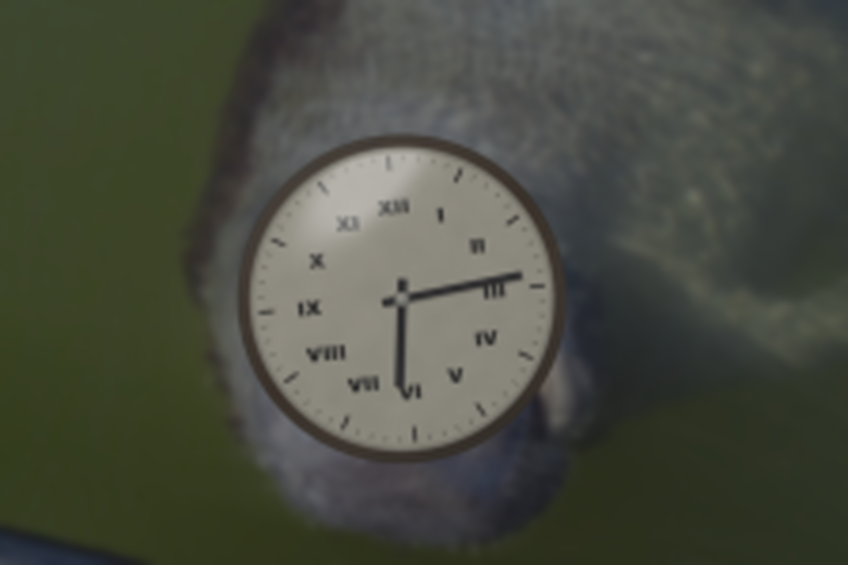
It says 6.14
